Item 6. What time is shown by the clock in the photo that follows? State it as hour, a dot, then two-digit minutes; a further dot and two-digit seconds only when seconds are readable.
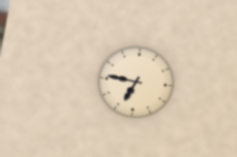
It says 6.46
